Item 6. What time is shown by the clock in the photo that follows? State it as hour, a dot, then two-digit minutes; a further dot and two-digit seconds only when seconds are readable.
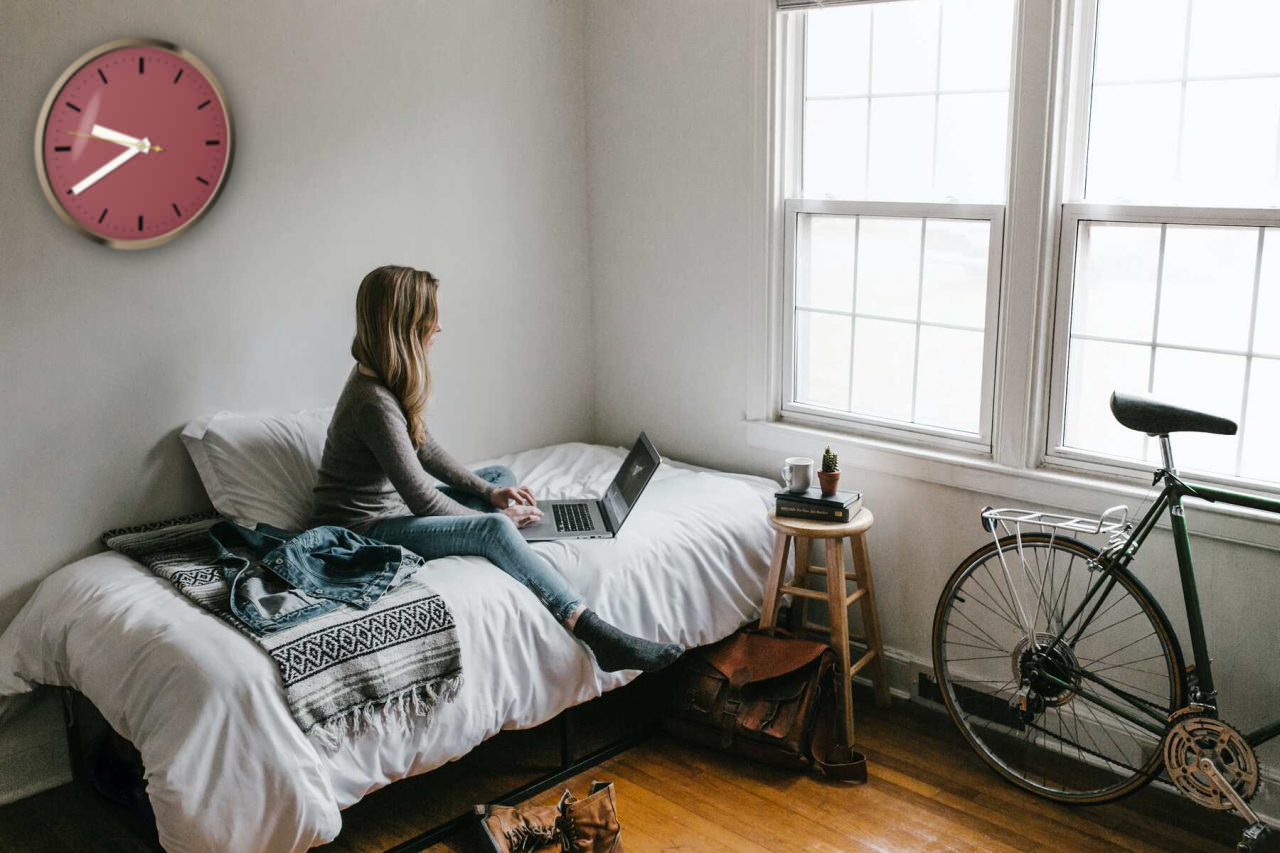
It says 9.39.47
